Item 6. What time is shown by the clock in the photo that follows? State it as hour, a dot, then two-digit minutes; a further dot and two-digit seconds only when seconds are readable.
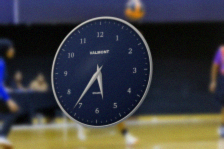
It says 5.36
